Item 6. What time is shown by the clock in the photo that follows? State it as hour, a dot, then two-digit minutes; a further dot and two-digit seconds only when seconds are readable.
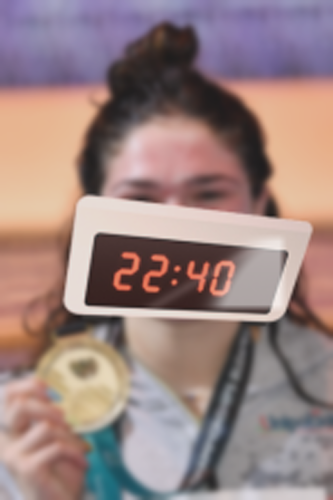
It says 22.40
